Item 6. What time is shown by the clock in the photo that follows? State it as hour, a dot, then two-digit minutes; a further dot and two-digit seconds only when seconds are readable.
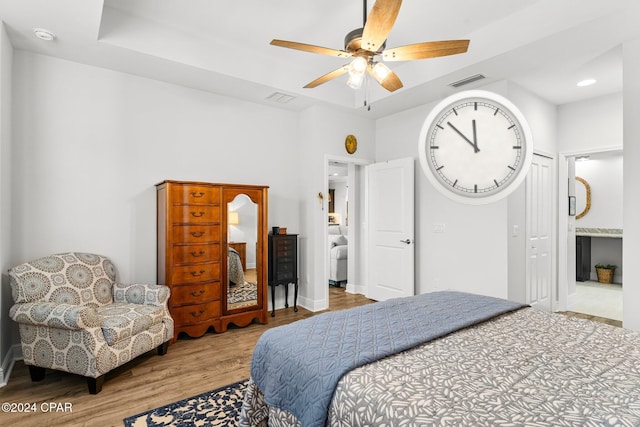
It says 11.52
